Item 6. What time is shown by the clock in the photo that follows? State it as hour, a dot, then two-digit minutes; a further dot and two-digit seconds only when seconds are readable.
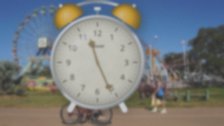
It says 11.26
